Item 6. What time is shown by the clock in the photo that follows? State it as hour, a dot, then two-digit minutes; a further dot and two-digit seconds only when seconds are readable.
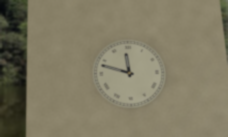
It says 11.48
